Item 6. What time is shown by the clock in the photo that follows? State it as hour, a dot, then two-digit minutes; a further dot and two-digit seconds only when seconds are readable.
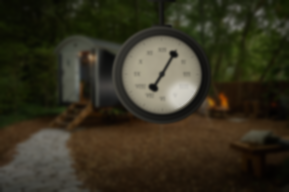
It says 7.05
